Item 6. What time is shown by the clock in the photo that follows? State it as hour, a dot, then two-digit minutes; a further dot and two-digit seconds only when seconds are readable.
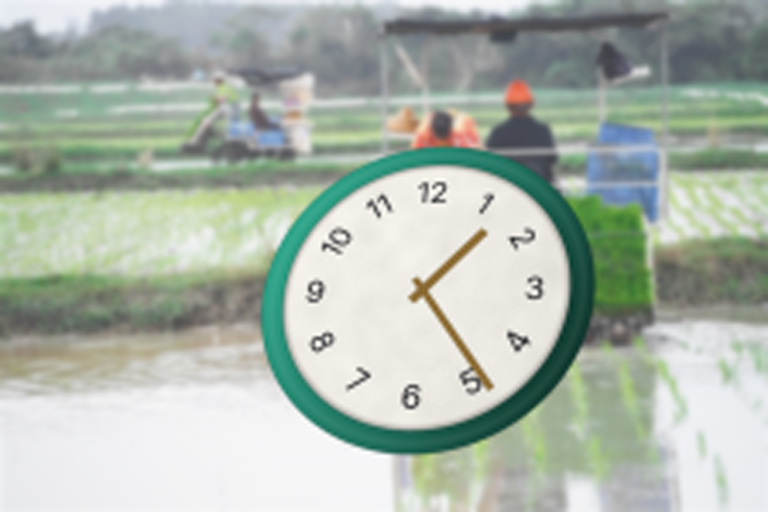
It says 1.24
